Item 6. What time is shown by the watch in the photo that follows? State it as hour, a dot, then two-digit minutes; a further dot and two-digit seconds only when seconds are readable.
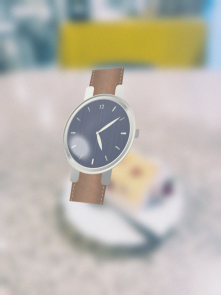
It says 5.09
